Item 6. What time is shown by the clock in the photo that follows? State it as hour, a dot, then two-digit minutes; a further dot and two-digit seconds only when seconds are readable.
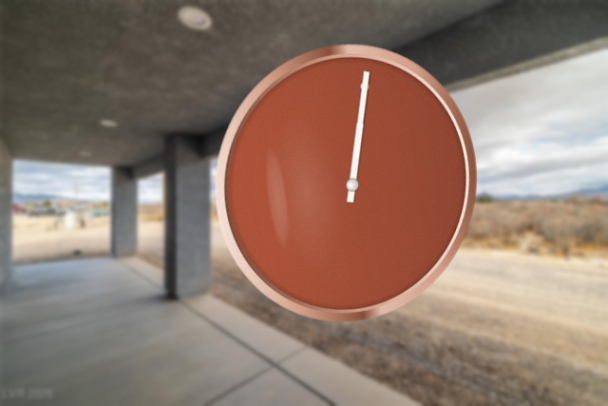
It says 12.00
